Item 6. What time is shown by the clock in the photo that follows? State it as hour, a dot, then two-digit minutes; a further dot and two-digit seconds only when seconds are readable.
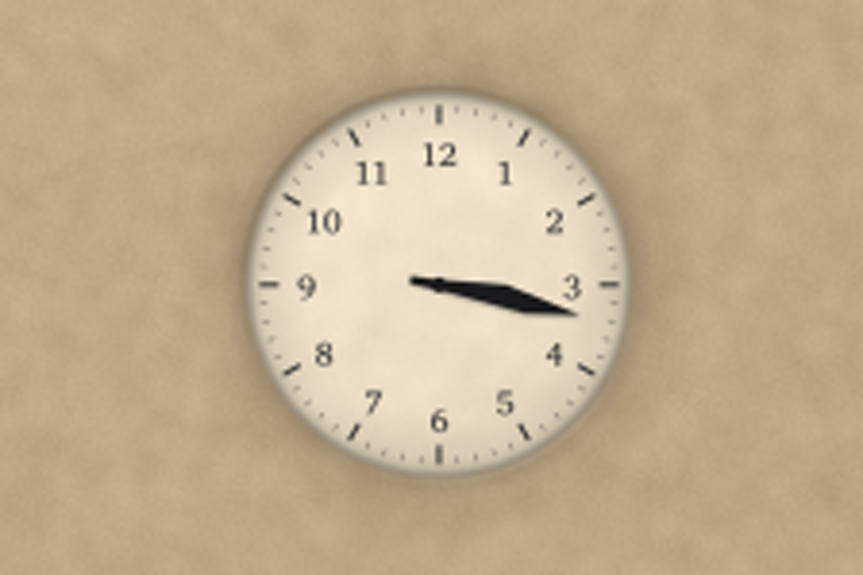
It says 3.17
